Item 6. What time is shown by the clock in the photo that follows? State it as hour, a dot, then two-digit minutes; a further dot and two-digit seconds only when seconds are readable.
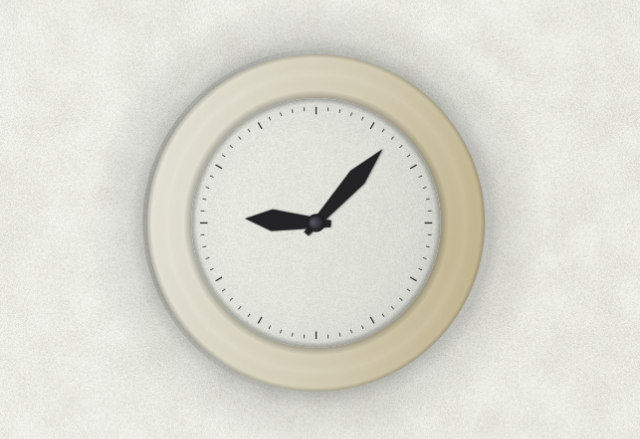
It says 9.07
